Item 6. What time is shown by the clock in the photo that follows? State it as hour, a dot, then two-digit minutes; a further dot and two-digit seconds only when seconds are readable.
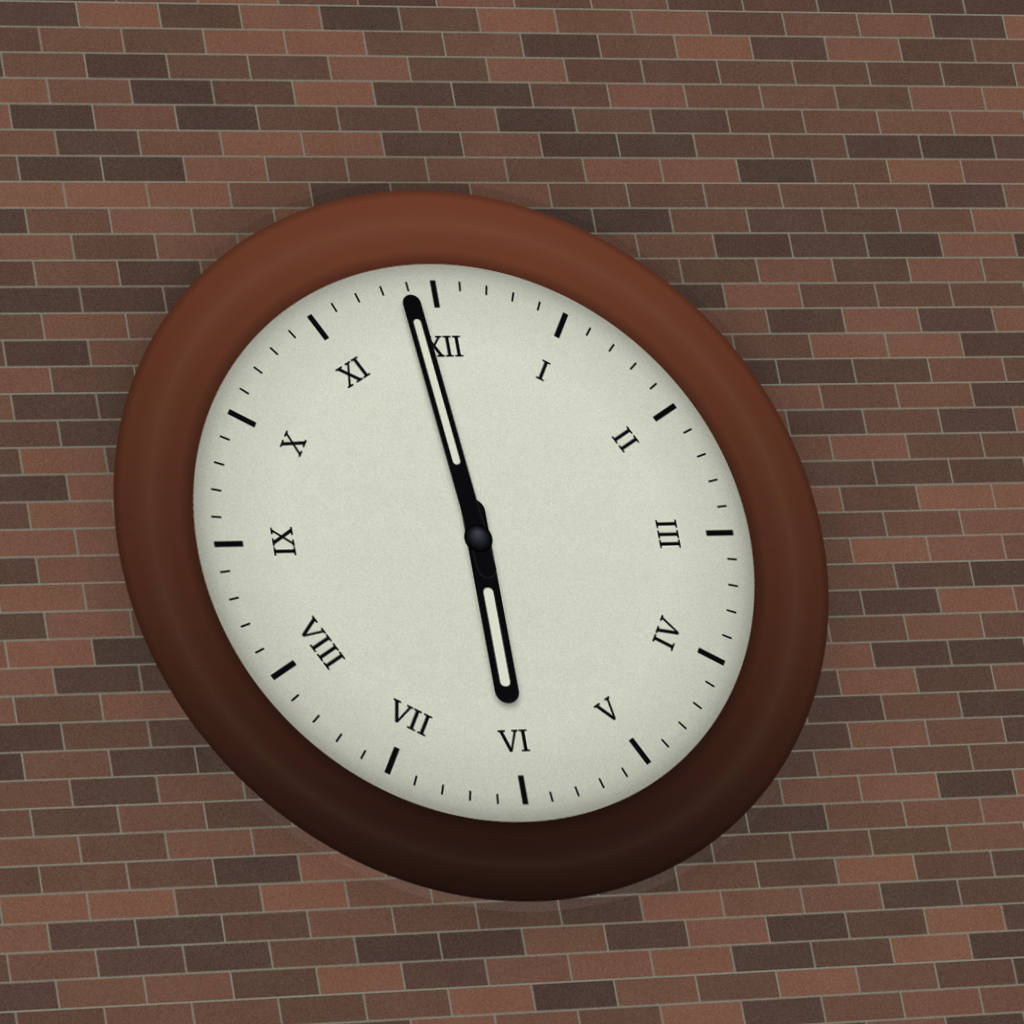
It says 5.59
